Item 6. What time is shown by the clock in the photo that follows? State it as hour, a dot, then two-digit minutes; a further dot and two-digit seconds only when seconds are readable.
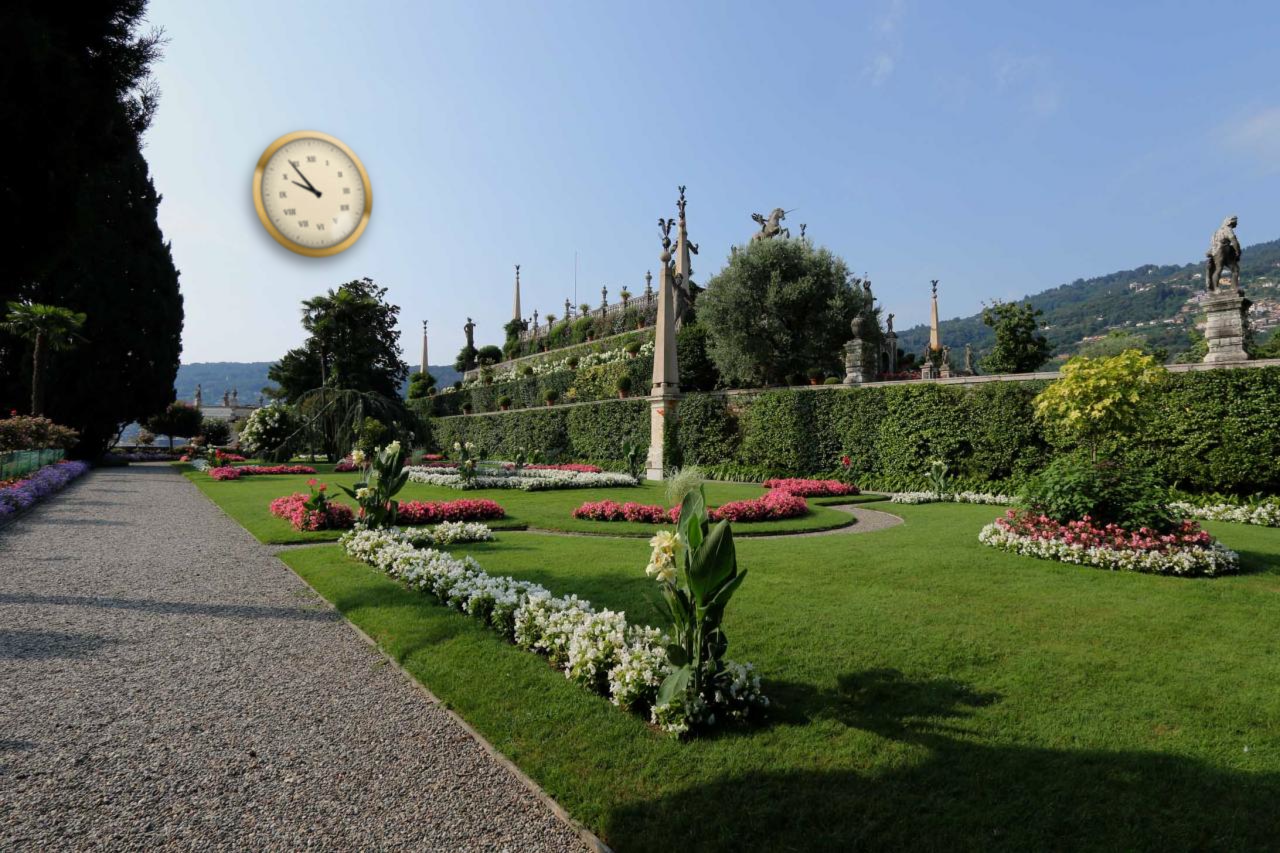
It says 9.54
